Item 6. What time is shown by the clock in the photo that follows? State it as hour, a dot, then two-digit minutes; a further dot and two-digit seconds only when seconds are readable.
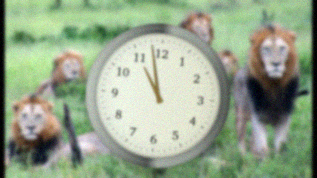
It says 10.58
